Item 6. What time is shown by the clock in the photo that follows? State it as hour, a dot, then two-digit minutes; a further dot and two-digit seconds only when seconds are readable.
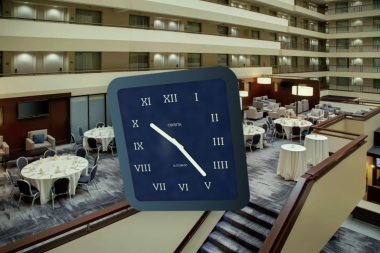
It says 10.24
